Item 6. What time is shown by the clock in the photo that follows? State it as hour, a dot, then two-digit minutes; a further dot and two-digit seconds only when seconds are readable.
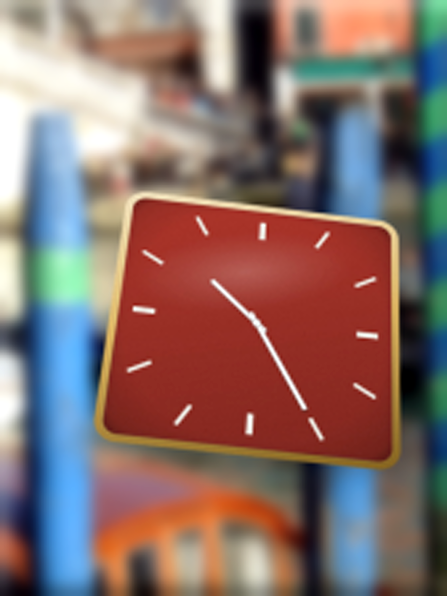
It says 10.25
